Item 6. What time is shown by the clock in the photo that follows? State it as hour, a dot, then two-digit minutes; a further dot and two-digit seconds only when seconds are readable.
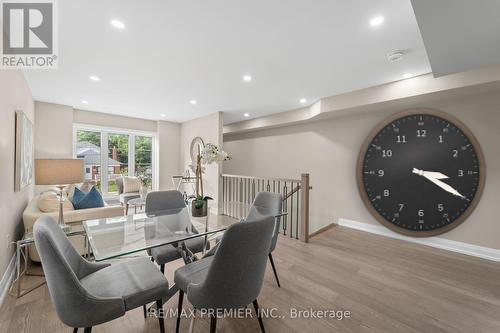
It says 3.20
